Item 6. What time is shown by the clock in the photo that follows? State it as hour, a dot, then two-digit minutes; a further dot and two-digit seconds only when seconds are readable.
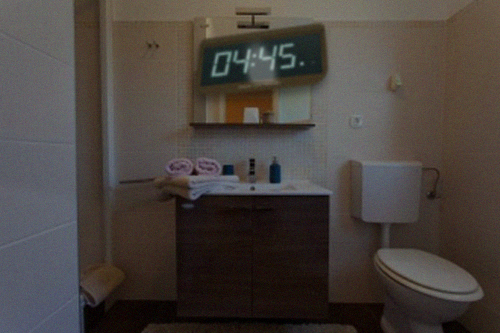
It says 4.45
